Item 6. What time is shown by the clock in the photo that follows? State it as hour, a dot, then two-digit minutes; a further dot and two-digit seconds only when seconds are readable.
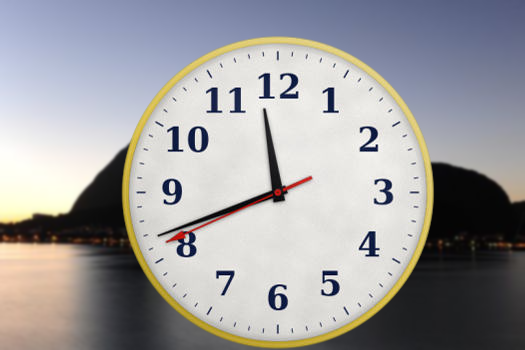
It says 11.41.41
